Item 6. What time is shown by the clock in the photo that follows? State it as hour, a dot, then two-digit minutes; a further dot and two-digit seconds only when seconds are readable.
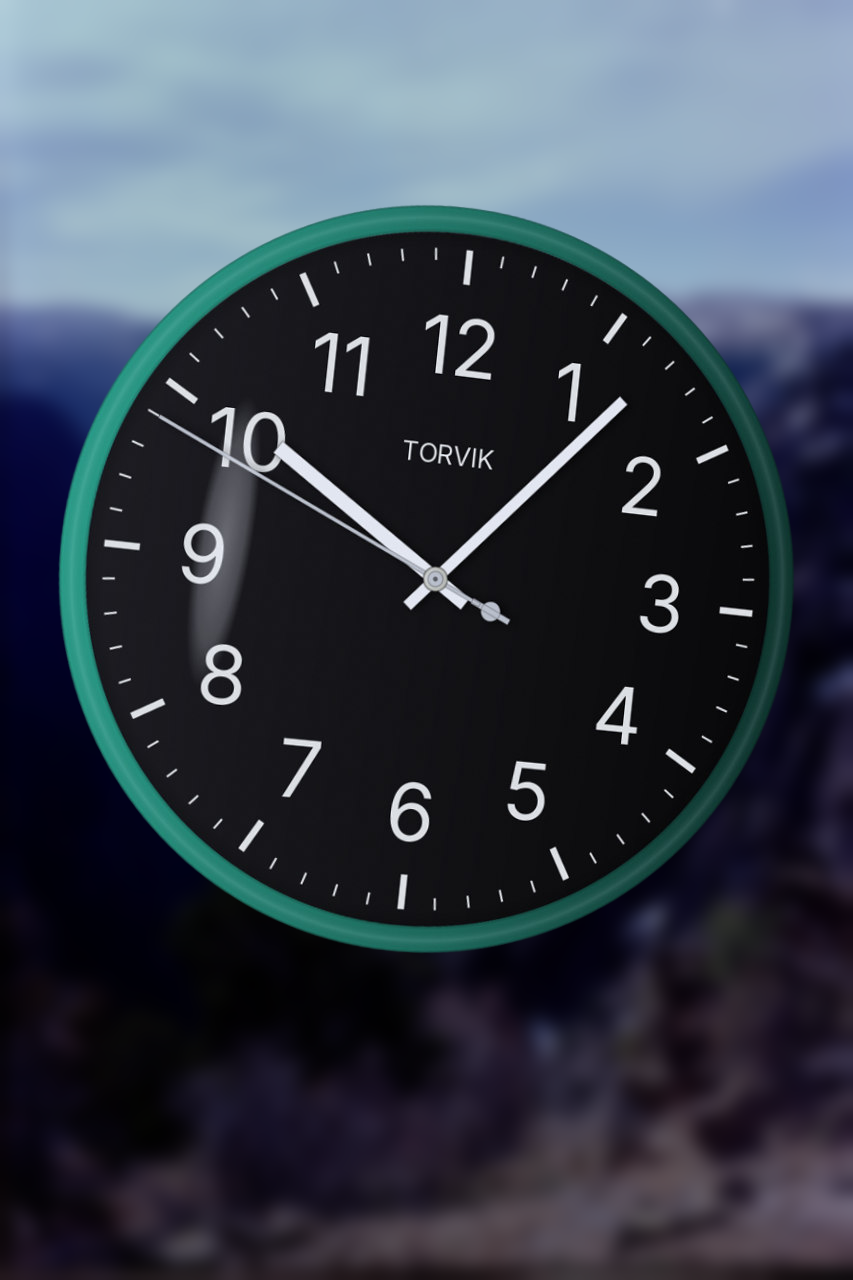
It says 10.06.49
